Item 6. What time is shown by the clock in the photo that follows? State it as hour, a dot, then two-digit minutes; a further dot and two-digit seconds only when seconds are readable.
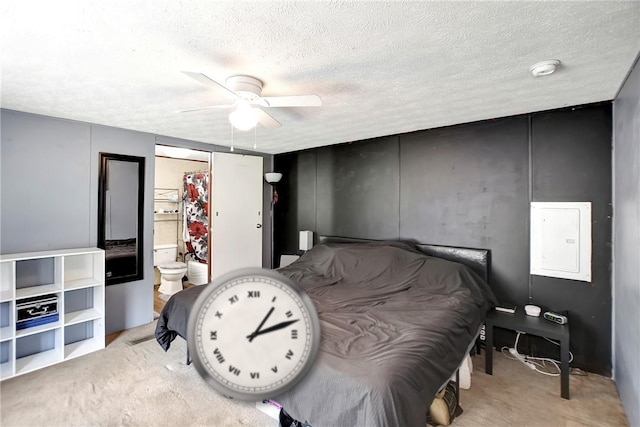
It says 1.12
